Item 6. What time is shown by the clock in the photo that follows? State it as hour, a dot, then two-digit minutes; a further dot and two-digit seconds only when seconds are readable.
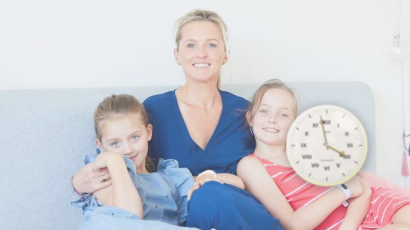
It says 3.58
